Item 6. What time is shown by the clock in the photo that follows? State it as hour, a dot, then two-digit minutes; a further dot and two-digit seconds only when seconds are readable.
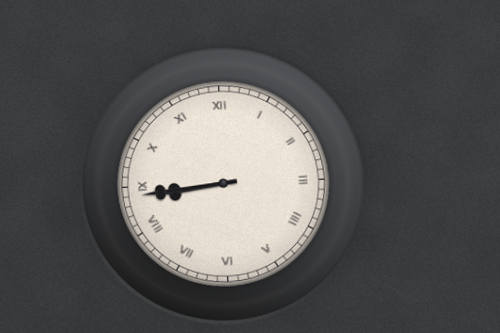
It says 8.44
